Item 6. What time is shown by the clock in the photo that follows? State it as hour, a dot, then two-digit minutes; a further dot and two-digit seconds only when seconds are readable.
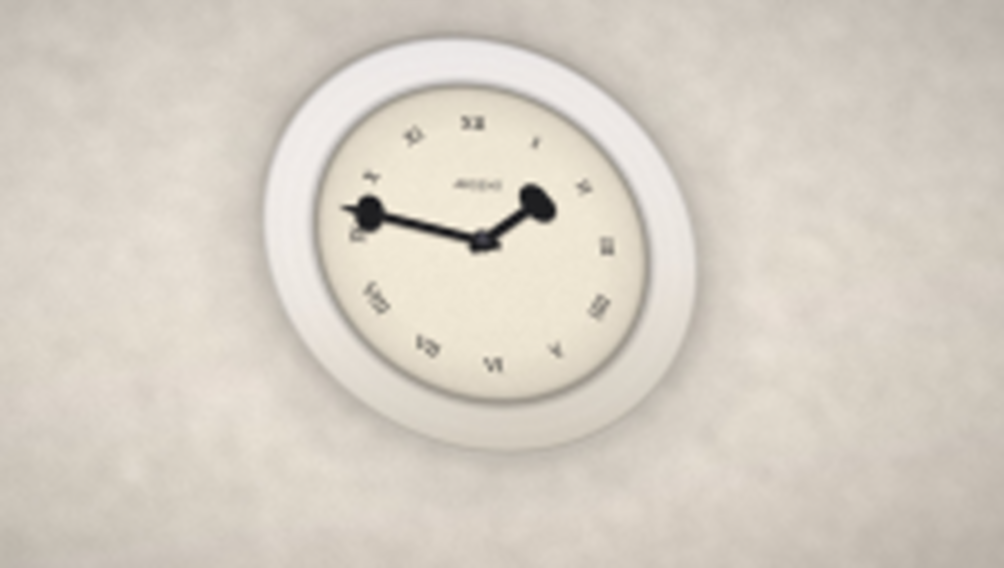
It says 1.47
